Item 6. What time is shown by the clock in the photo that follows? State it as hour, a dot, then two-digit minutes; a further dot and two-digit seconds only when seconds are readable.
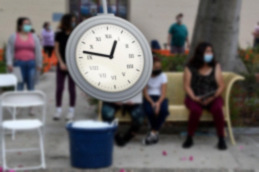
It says 12.47
